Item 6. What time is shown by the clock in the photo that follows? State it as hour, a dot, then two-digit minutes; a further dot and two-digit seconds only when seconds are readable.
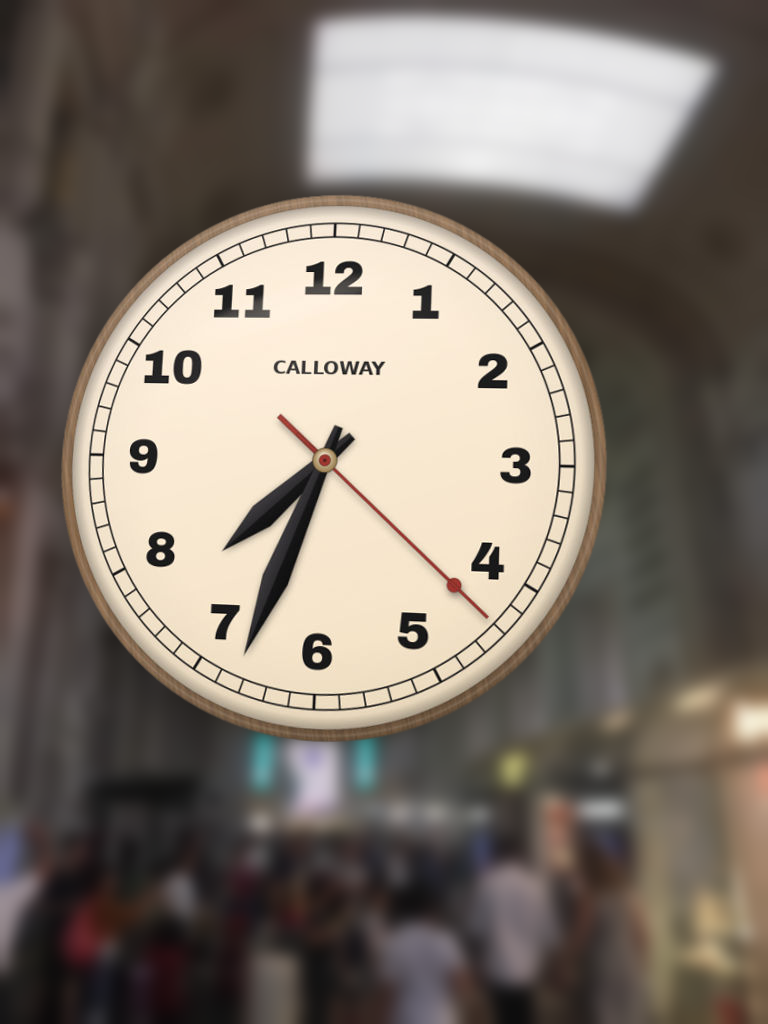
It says 7.33.22
